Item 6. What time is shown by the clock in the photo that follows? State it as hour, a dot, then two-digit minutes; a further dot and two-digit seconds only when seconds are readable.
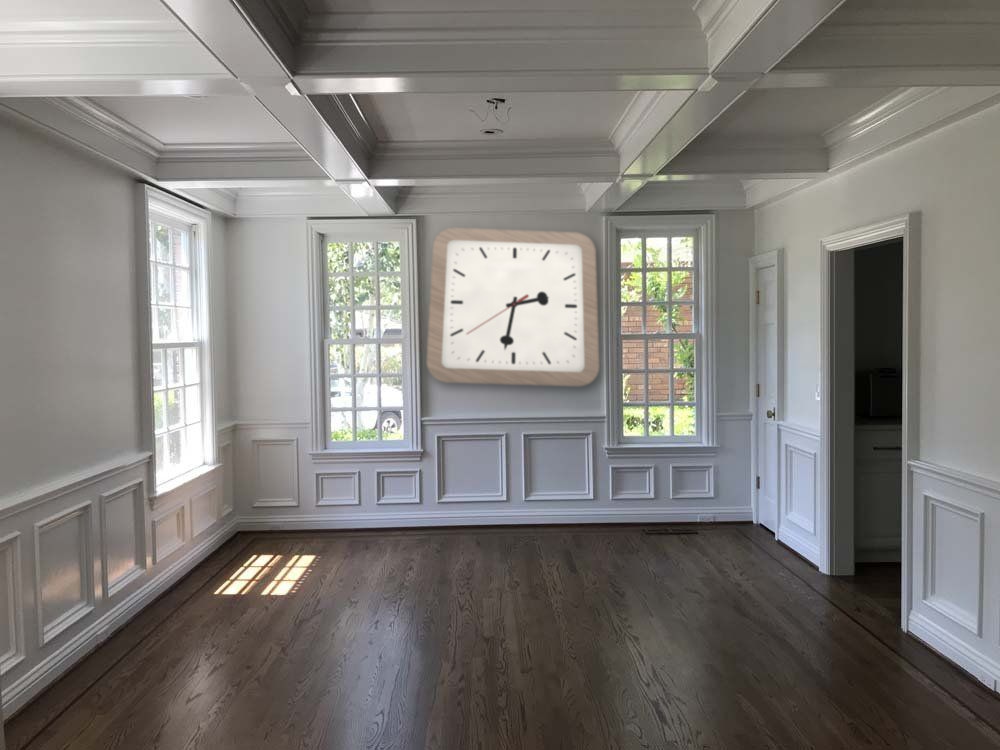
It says 2.31.39
